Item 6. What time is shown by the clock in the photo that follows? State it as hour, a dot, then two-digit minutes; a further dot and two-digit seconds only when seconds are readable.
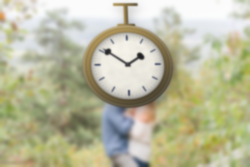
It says 1.51
